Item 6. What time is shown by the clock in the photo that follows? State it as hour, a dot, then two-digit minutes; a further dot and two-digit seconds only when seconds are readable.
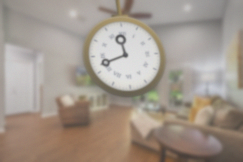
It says 11.42
